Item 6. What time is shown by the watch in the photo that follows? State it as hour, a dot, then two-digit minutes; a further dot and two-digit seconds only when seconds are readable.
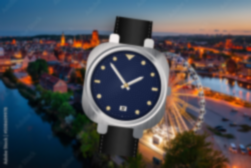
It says 1.53
